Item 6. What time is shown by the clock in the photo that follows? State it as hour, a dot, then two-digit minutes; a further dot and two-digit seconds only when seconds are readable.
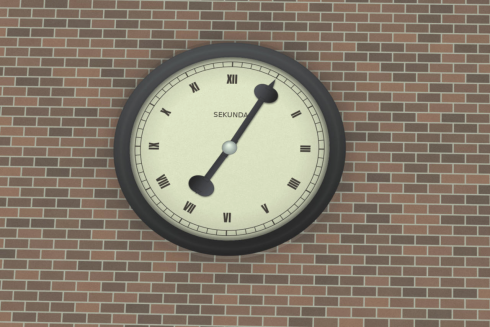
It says 7.05
